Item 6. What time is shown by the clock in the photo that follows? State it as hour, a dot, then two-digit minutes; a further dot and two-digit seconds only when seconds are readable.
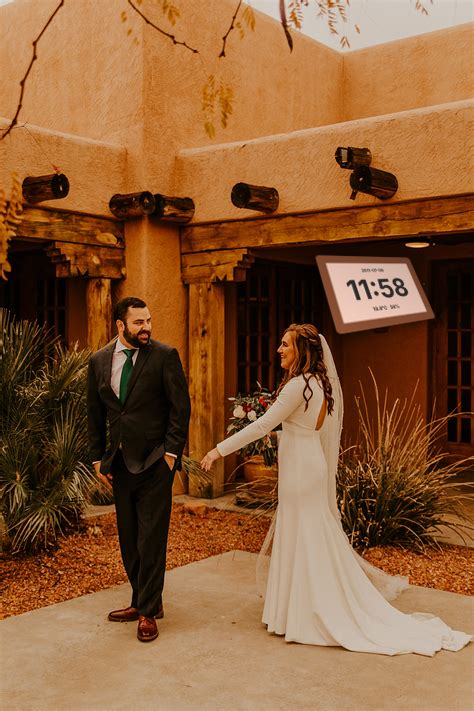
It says 11.58
